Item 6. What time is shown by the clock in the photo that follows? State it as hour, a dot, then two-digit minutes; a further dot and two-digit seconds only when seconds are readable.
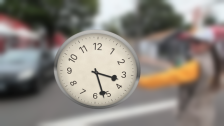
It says 3.27
